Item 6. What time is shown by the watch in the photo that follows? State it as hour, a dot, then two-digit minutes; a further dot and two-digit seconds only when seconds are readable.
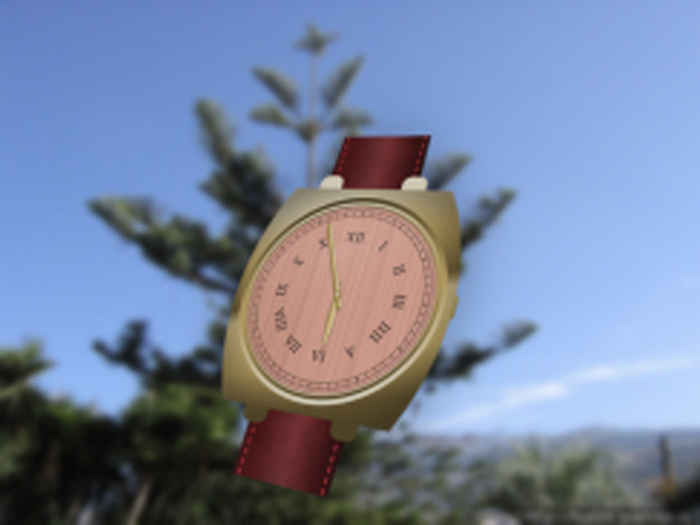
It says 5.56
